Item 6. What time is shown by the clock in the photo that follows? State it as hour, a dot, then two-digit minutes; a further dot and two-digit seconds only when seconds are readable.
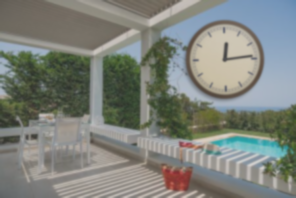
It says 12.14
